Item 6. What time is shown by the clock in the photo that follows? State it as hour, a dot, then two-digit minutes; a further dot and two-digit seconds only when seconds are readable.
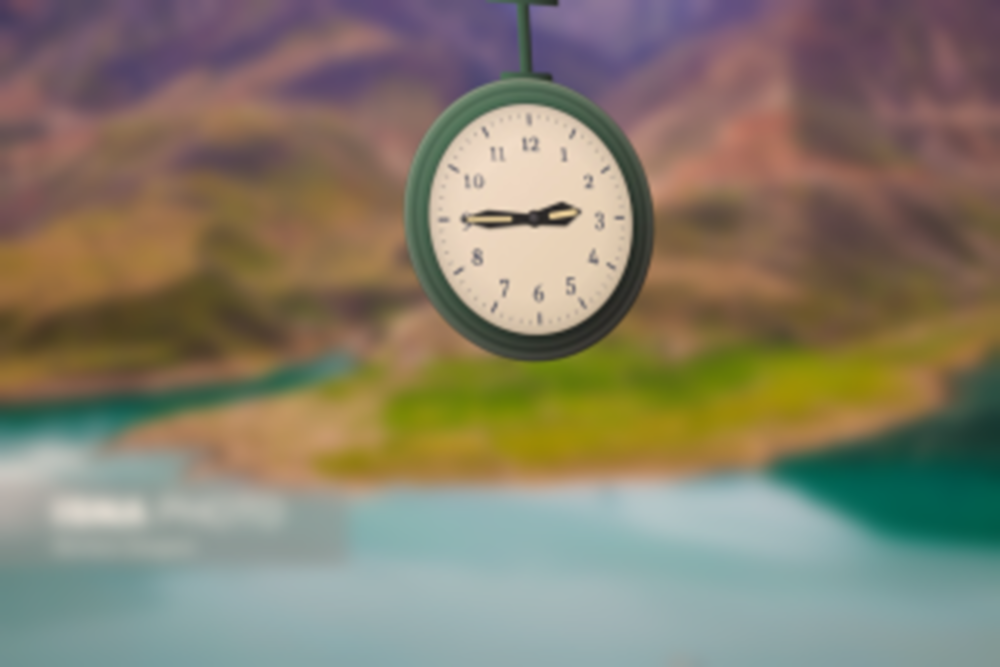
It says 2.45
